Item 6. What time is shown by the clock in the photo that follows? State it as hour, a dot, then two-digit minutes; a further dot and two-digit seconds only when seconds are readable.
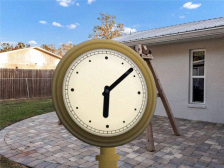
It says 6.08
